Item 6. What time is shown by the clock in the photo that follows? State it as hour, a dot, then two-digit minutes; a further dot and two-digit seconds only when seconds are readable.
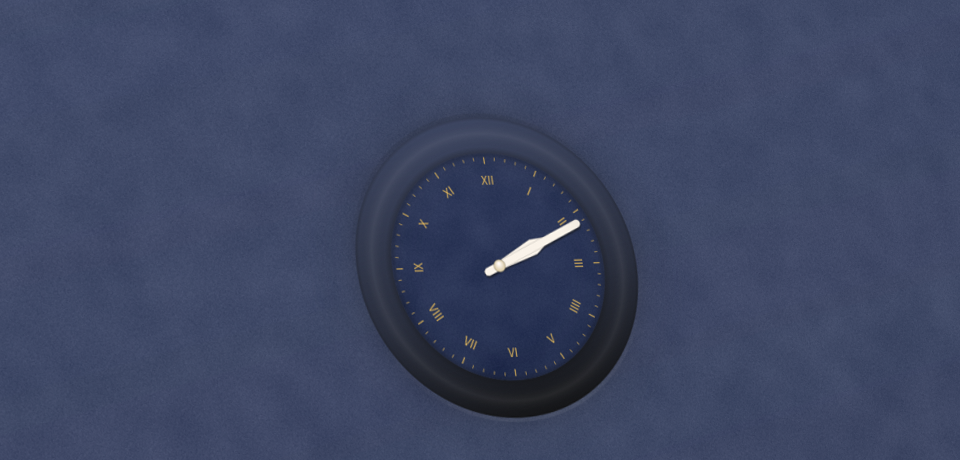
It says 2.11
